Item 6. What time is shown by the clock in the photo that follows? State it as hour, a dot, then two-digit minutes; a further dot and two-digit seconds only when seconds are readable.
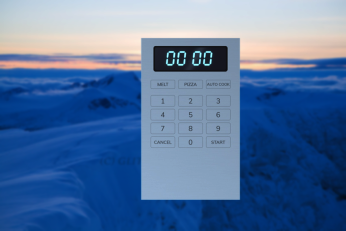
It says 0.00
